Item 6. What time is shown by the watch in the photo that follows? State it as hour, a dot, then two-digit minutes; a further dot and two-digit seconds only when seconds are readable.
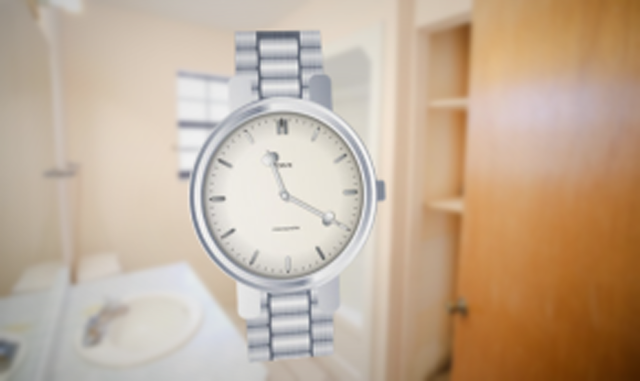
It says 11.20
